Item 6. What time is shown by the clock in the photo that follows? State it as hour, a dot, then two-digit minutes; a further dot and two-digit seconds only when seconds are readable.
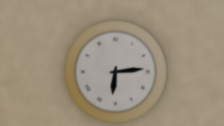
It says 6.14
